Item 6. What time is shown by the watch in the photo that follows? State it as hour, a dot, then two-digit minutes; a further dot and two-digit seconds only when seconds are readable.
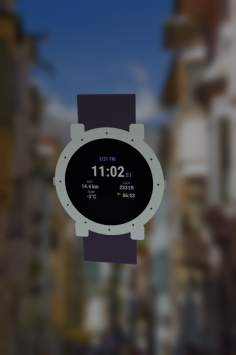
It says 11.02
